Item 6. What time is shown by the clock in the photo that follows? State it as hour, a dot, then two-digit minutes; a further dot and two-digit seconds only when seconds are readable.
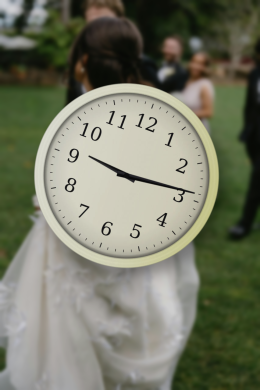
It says 9.14
